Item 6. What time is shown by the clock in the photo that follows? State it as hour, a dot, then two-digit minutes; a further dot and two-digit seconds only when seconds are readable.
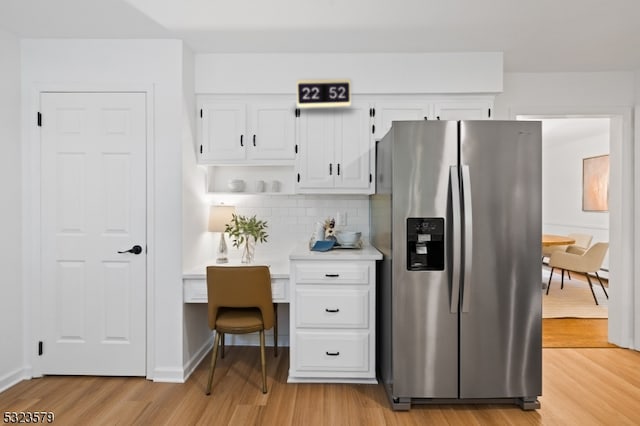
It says 22.52
